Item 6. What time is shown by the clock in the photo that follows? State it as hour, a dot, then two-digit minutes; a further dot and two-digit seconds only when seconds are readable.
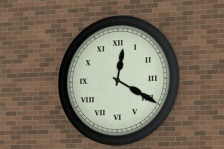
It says 12.20
